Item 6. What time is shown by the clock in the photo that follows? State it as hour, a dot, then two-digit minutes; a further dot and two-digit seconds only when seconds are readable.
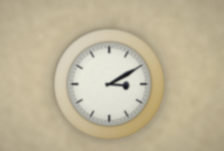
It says 3.10
